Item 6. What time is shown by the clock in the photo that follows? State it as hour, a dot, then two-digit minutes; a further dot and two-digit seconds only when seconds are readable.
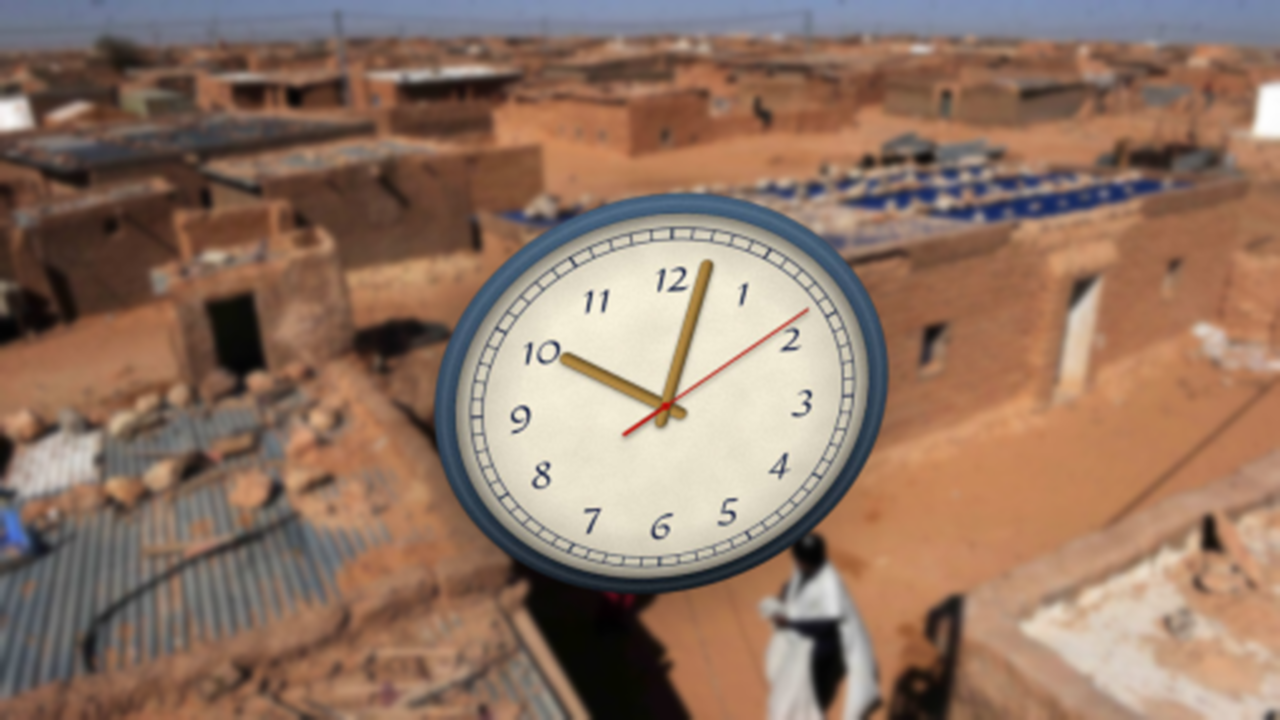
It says 10.02.09
